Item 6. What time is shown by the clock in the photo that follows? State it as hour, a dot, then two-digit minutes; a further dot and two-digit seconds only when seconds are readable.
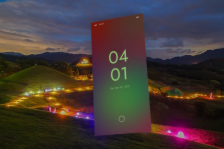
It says 4.01
